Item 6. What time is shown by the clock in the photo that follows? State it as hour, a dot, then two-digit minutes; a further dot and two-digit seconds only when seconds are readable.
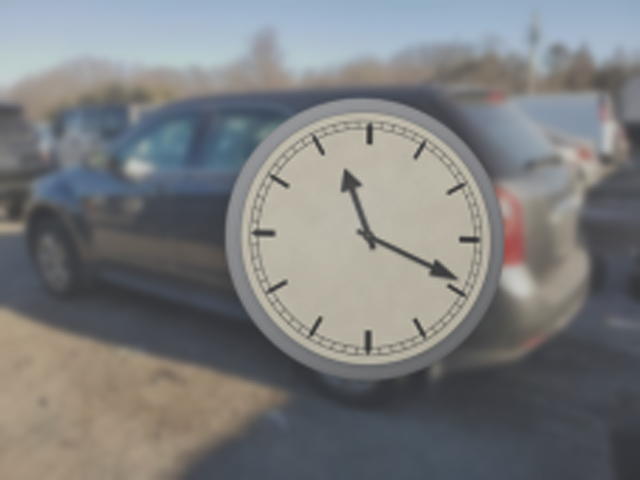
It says 11.19
